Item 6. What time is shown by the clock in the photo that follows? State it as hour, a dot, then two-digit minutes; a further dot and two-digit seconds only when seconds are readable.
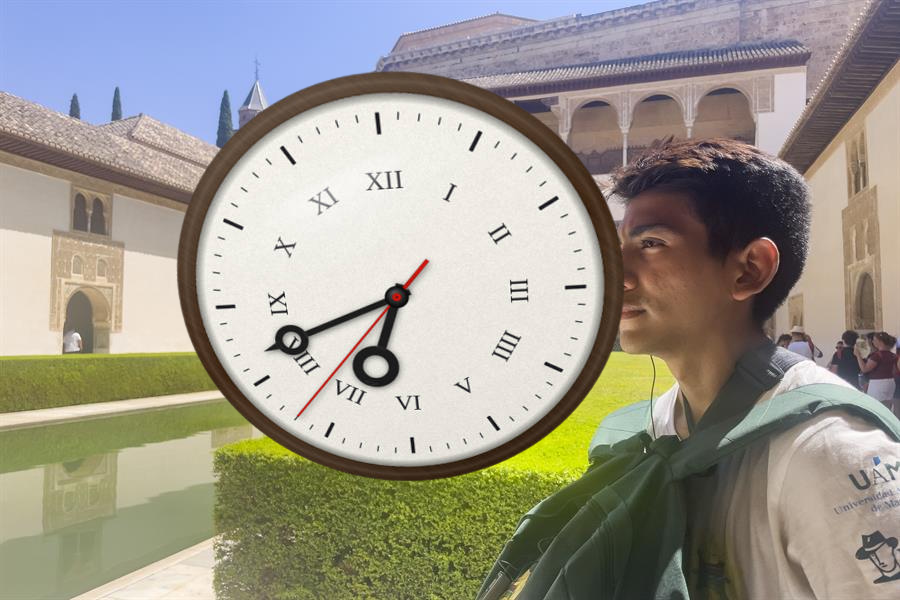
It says 6.41.37
